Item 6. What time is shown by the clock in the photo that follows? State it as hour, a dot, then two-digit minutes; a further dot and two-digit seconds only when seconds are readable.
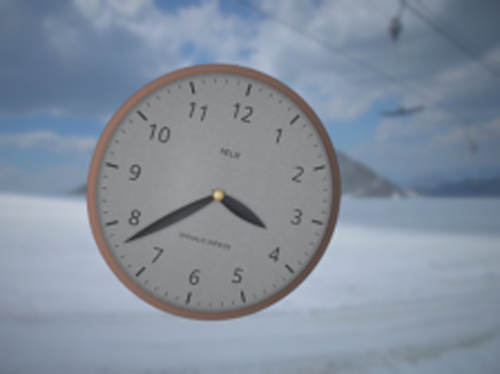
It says 3.38
